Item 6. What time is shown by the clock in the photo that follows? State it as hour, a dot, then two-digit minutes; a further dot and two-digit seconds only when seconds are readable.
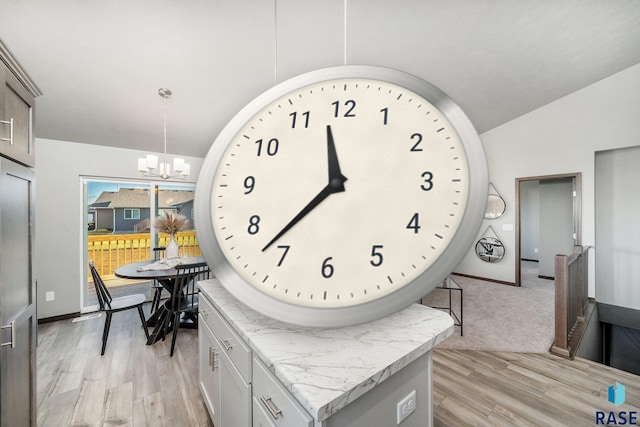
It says 11.37
